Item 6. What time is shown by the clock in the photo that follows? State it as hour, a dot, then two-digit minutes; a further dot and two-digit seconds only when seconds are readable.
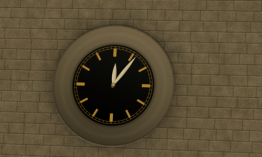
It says 12.06
